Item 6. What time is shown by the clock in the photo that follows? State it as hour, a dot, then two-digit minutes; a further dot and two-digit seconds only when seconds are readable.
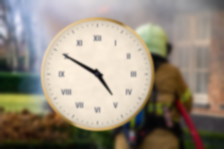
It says 4.50
